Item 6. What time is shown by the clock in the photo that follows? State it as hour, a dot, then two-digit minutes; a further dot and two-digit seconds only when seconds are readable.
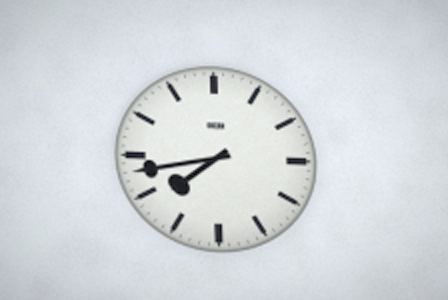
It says 7.43
